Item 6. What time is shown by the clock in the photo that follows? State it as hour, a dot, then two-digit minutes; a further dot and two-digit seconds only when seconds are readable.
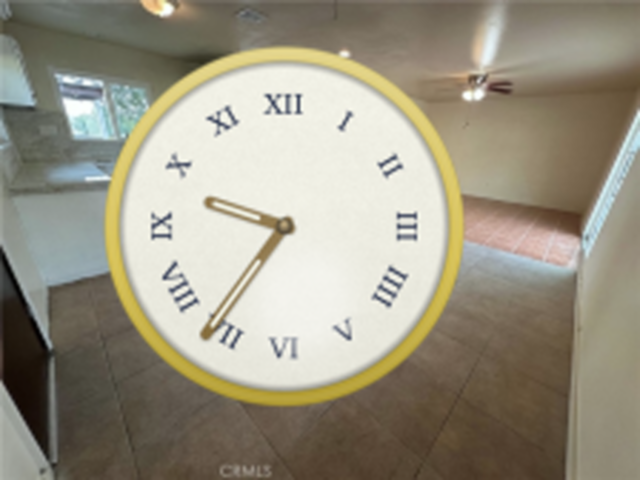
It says 9.36
